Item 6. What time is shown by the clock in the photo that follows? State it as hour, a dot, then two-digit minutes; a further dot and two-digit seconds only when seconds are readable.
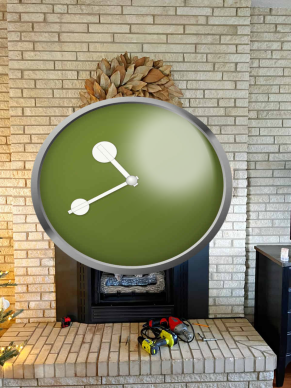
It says 10.40
